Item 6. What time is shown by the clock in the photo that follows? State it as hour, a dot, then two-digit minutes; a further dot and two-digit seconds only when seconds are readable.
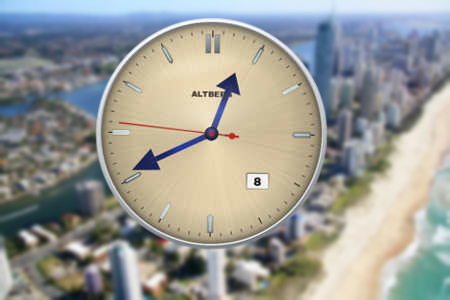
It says 12.40.46
